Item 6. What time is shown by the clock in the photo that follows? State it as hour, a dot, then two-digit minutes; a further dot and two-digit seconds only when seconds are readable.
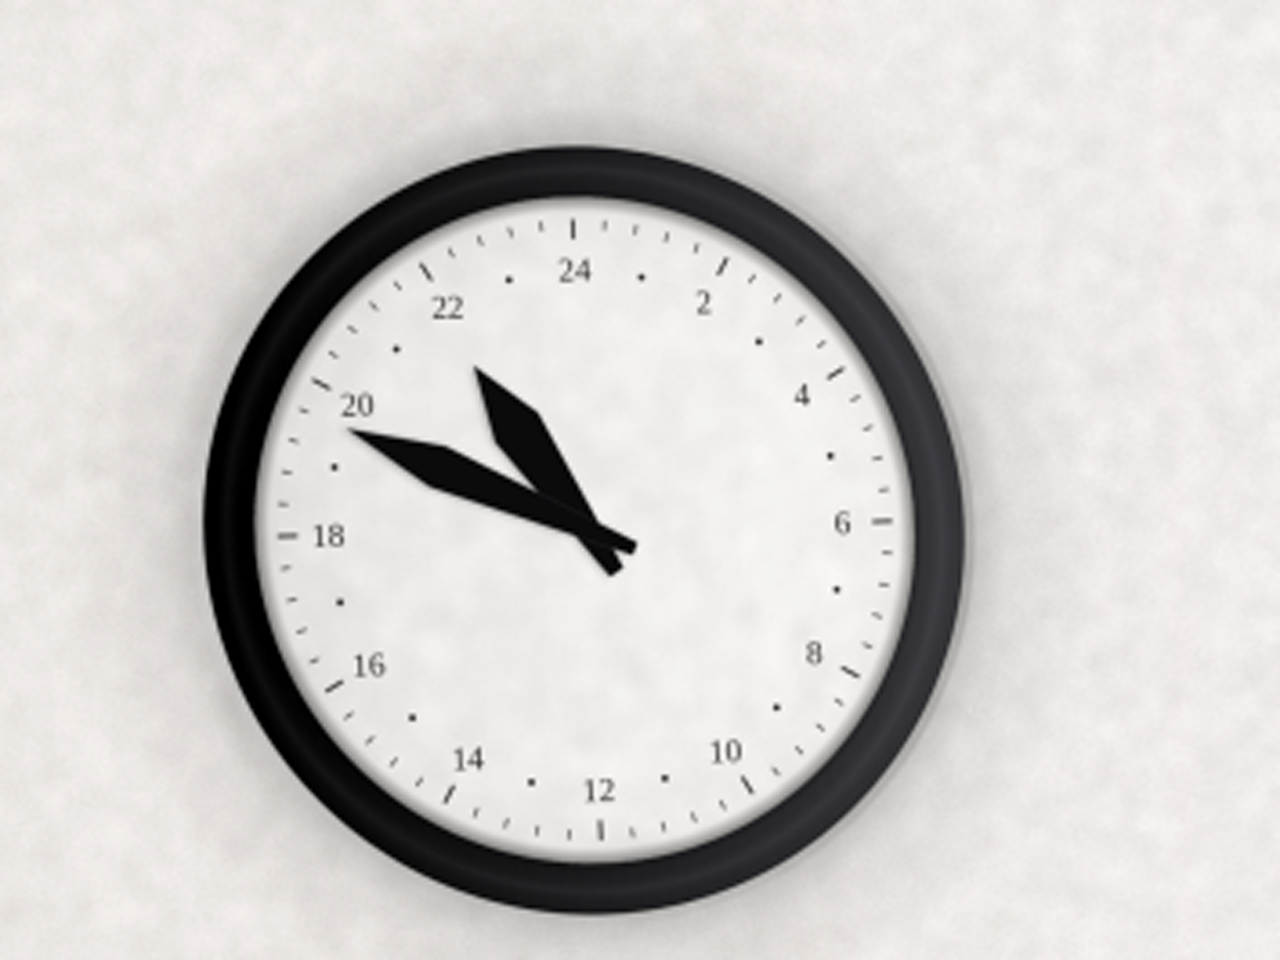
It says 21.49
